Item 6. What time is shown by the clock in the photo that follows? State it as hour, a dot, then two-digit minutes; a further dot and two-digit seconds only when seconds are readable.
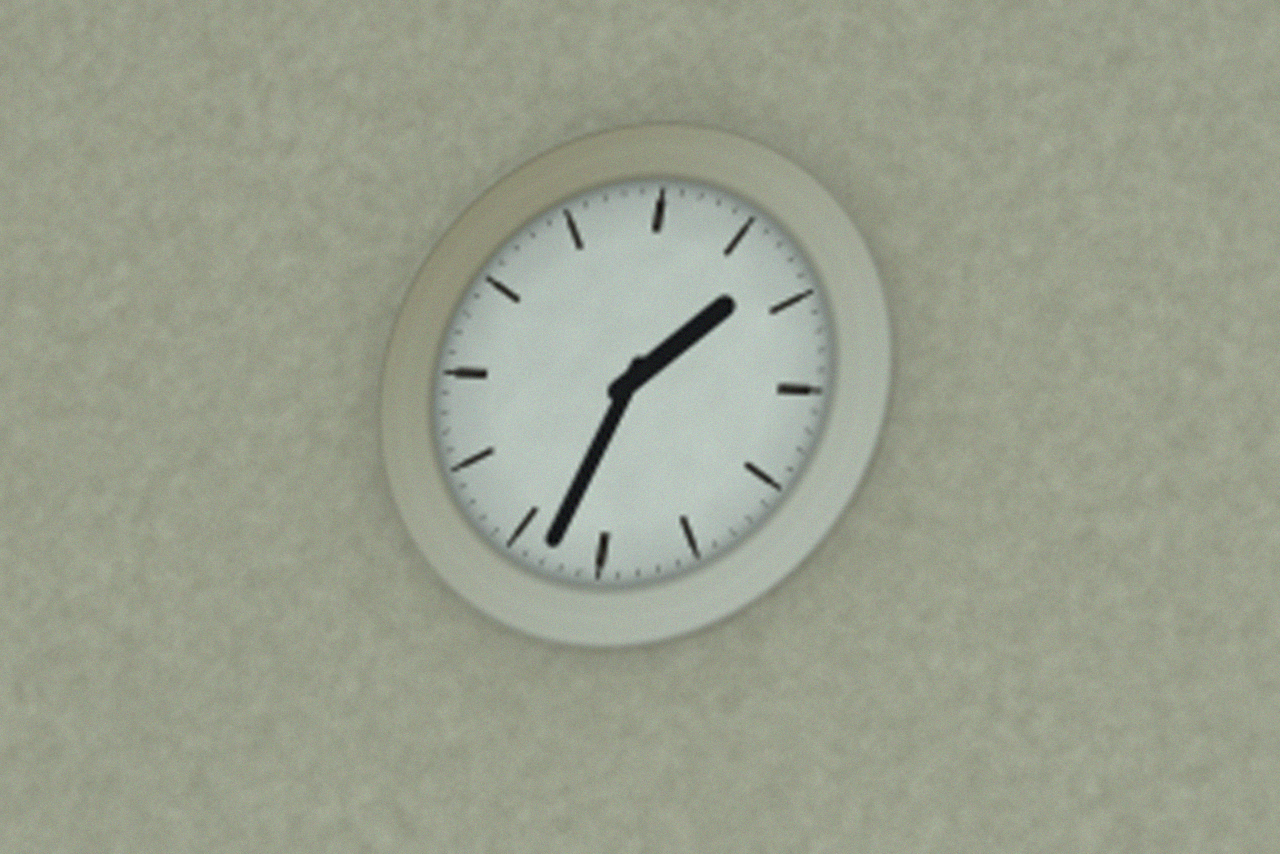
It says 1.33
